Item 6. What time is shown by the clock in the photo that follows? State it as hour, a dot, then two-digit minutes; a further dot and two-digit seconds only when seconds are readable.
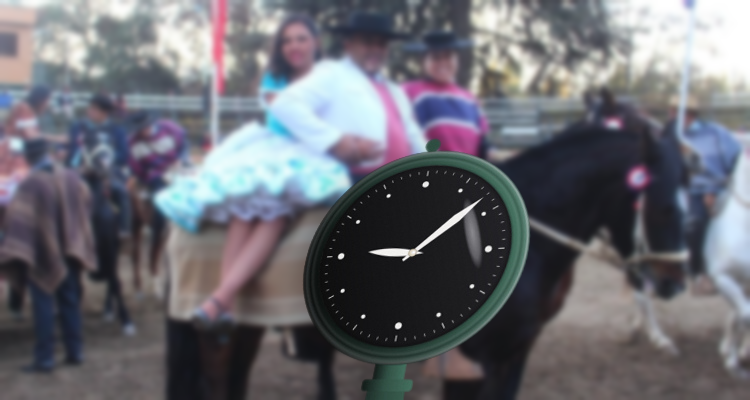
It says 9.08
